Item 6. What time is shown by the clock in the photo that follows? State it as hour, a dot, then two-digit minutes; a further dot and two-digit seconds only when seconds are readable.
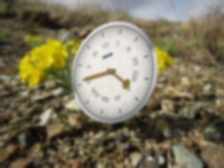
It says 4.46
